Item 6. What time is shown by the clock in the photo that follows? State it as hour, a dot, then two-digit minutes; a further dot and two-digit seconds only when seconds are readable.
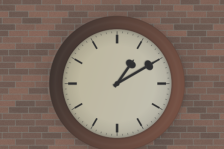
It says 1.10
